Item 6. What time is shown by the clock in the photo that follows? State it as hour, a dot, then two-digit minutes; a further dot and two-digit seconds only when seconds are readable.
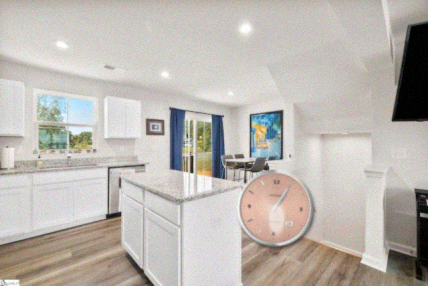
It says 1.05
